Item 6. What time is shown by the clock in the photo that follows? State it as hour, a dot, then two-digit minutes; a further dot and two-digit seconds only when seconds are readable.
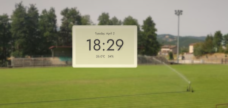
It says 18.29
